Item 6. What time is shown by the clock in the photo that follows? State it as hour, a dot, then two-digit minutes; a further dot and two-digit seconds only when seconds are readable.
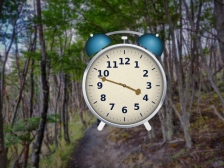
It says 3.48
